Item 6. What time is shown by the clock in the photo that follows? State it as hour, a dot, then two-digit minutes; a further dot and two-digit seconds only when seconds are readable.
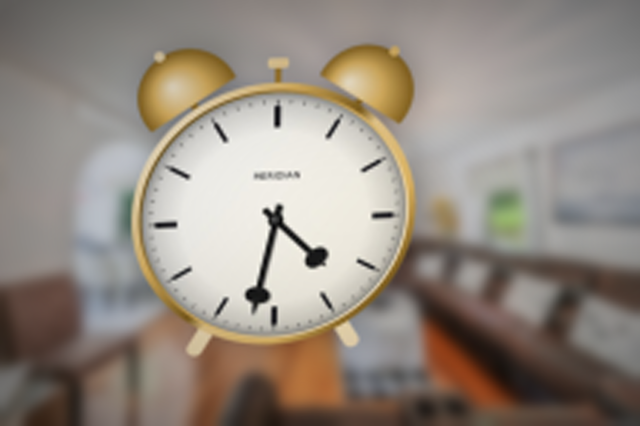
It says 4.32
